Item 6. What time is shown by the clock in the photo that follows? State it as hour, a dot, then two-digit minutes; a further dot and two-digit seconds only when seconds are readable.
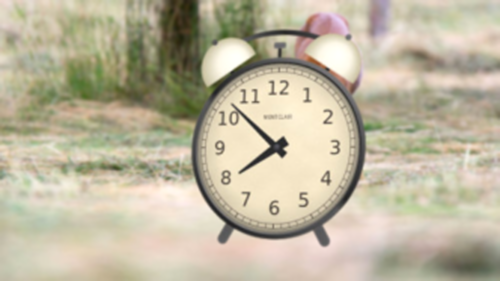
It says 7.52
